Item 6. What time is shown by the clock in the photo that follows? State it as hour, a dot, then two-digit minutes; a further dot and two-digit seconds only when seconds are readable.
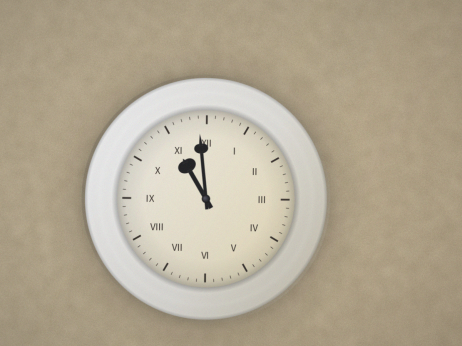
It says 10.59
